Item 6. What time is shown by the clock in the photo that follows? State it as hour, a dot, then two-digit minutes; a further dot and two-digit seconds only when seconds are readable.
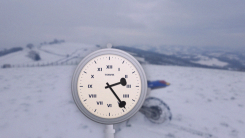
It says 2.24
